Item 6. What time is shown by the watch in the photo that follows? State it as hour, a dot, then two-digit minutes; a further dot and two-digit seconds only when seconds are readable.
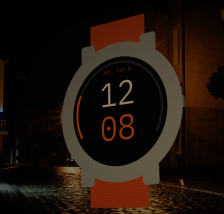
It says 12.08
